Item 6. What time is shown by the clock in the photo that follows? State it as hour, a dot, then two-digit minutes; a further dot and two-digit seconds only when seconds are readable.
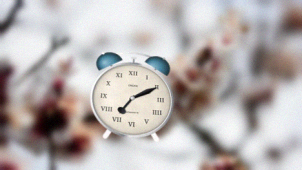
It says 7.10
